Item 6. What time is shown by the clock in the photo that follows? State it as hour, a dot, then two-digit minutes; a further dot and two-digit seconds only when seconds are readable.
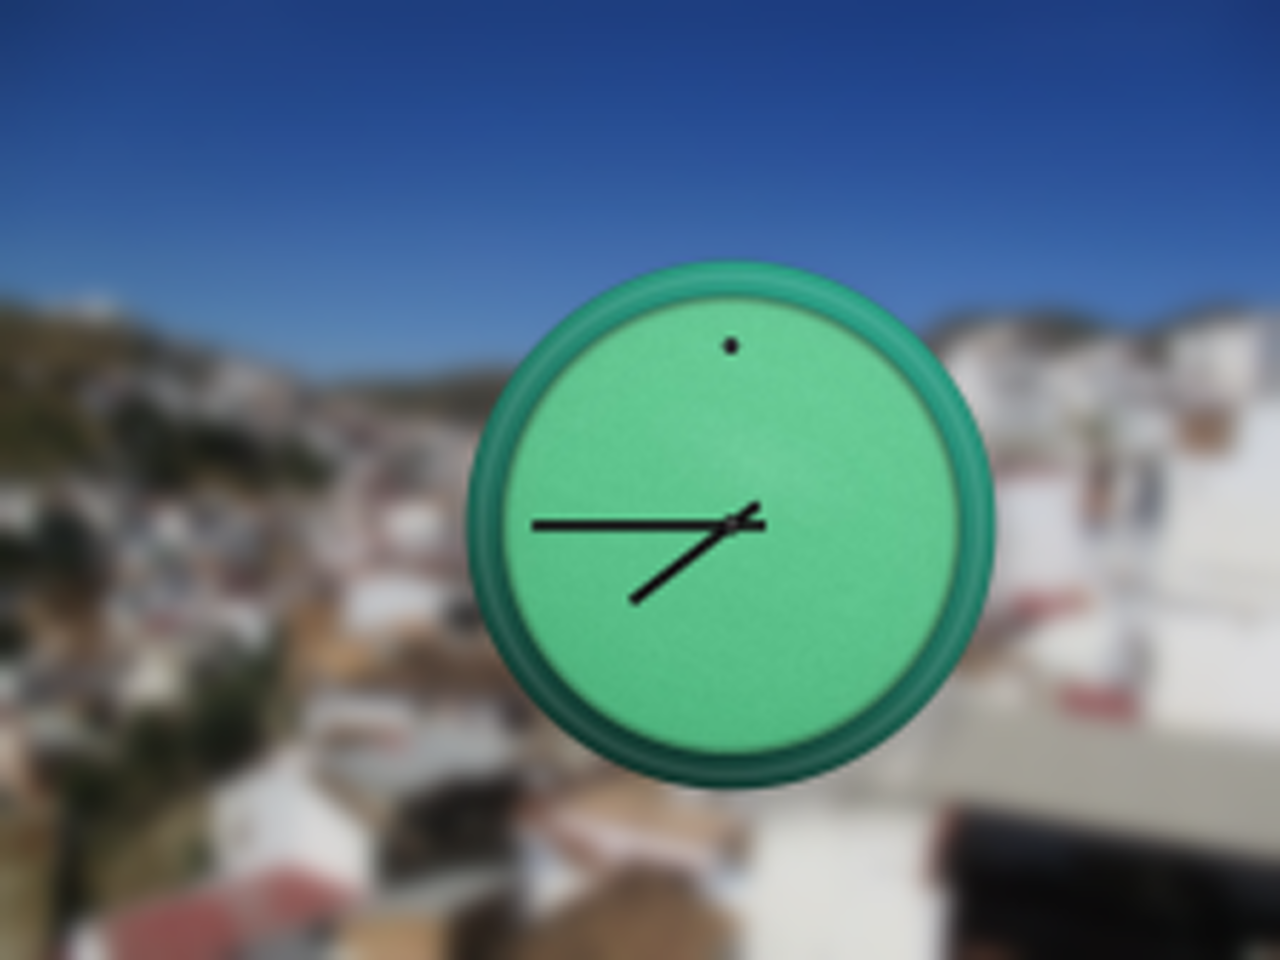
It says 7.45
